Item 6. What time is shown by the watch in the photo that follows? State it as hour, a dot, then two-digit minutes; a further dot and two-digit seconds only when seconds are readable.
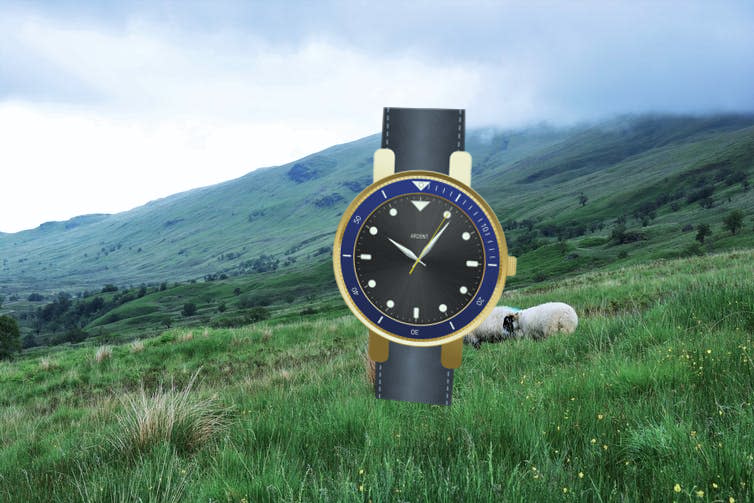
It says 10.06.05
